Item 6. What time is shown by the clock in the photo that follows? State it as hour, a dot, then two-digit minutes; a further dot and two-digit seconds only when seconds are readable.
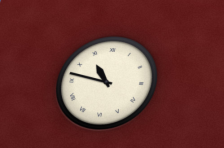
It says 10.47
